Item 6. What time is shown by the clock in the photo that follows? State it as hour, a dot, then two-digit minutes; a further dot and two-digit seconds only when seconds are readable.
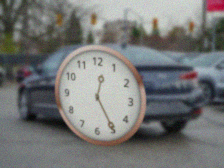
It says 12.25
